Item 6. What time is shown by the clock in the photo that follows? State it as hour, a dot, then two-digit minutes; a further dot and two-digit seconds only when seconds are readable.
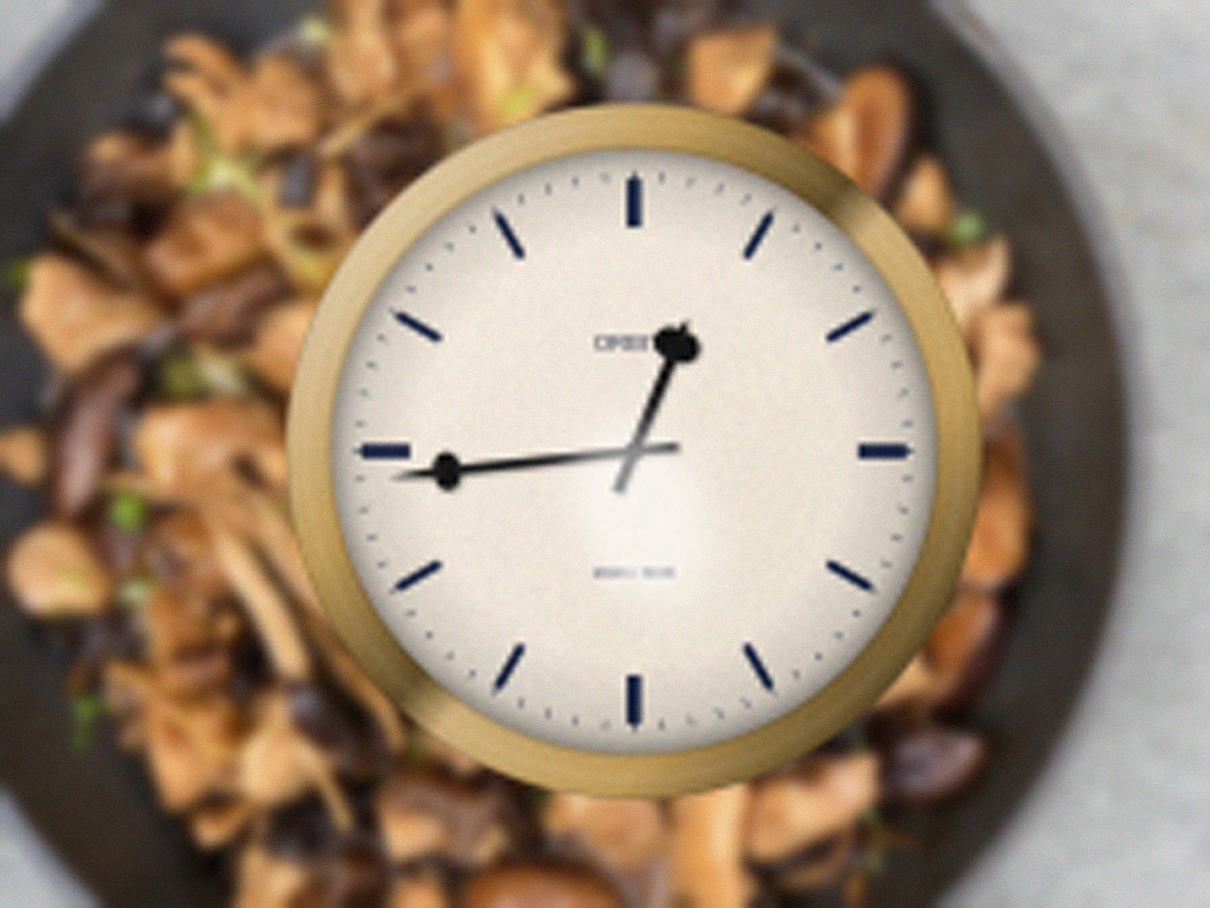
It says 12.44
